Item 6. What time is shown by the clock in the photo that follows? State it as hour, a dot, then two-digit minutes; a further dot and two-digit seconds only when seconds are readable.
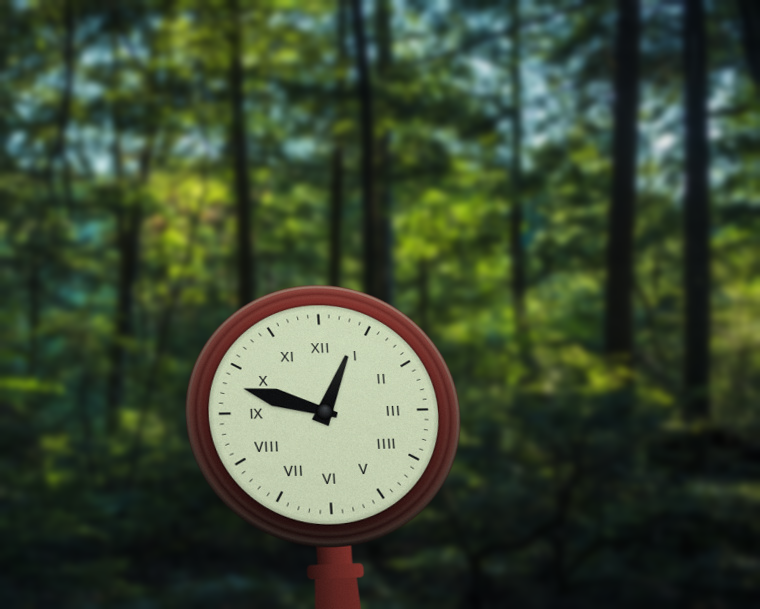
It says 12.48
